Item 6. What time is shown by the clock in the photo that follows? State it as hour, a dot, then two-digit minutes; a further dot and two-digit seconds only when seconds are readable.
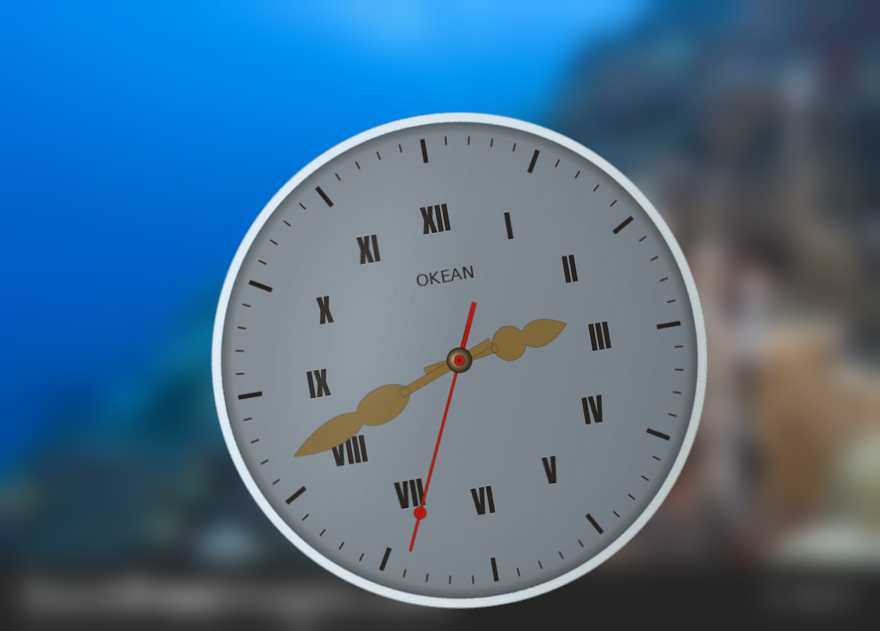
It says 2.41.34
